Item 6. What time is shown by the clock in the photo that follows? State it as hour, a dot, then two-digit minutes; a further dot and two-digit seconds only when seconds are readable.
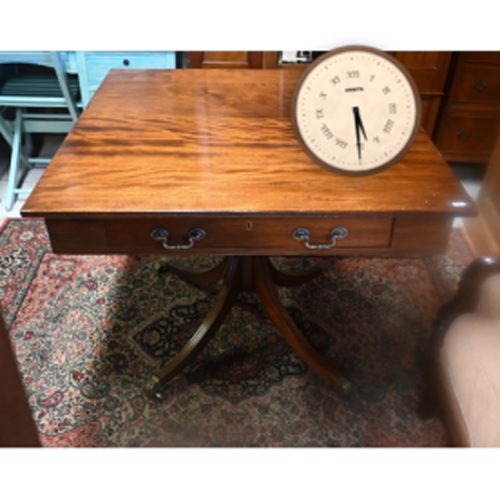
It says 5.30
